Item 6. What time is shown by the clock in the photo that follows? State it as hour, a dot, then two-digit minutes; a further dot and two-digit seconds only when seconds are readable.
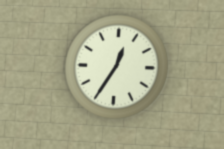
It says 12.35
